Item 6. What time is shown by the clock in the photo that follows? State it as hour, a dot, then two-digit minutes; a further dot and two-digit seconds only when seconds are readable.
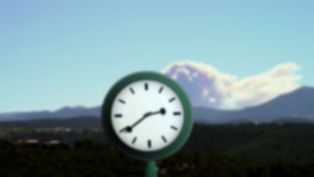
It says 2.39
